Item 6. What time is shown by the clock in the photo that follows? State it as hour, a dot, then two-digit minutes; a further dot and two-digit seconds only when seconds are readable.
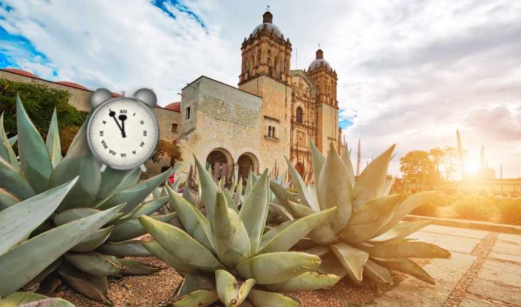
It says 11.55
